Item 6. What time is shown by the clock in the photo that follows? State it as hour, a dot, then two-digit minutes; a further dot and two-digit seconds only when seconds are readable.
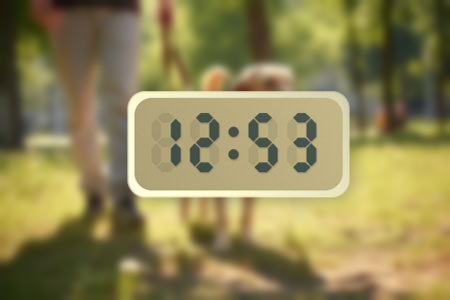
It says 12.53
